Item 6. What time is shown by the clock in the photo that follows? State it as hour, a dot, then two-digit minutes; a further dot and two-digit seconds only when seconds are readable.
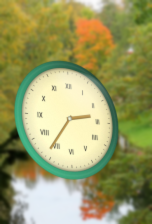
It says 2.36
